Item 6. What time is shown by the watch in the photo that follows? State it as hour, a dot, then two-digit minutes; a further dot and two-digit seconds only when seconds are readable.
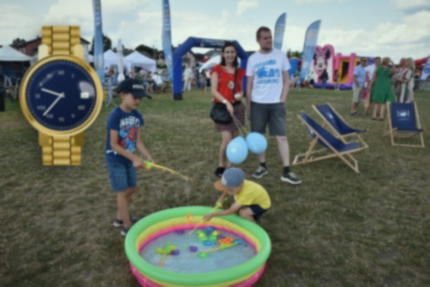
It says 9.37
